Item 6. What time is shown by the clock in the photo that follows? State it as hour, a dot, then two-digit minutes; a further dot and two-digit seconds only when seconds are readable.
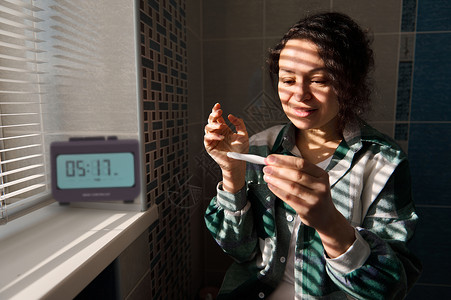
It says 5.17
